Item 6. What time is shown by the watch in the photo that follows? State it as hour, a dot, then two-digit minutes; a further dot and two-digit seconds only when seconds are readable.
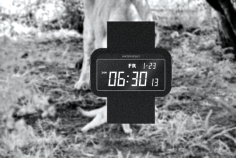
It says 6.30.13
